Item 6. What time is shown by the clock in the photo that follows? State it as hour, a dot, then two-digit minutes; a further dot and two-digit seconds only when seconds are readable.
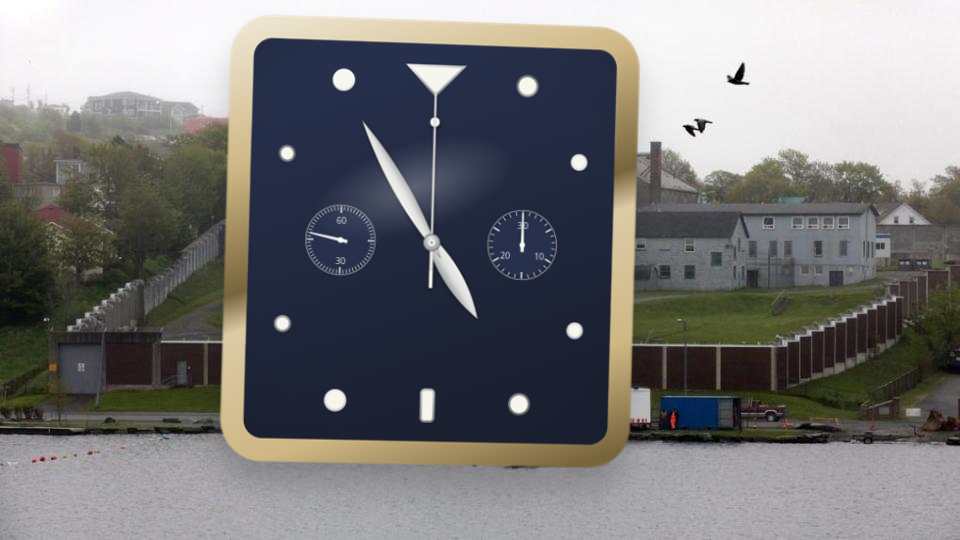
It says 4.54.47
